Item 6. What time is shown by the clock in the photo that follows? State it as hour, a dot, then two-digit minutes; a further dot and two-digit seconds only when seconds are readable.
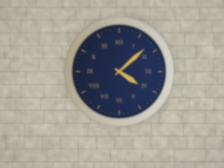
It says 4.08
